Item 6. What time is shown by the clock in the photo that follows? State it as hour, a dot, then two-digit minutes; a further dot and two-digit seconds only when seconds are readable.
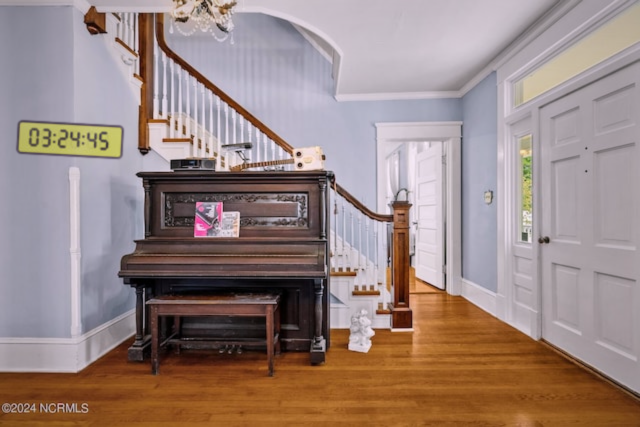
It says 3.24.45
